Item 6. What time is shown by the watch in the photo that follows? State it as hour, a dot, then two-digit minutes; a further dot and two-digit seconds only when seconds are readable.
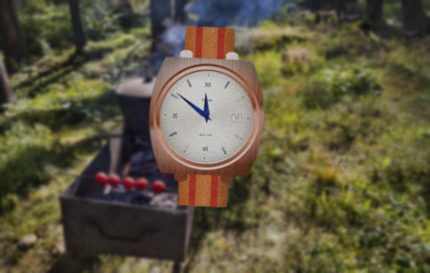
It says 11.51
